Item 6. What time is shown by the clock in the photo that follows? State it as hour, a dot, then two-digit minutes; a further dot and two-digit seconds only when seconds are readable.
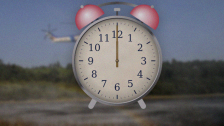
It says 12.00
